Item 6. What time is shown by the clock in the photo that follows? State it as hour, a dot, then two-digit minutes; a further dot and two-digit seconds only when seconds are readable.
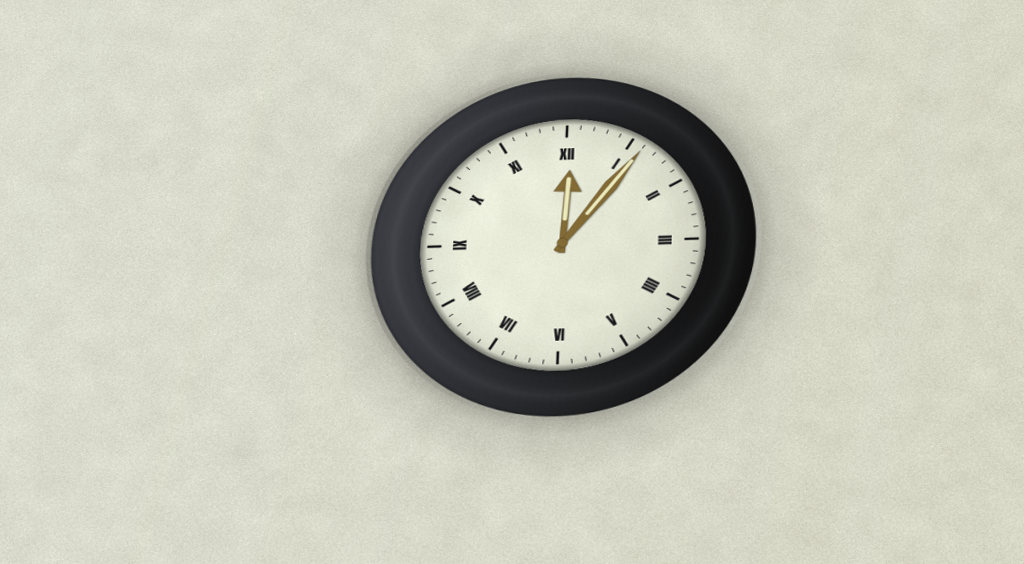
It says 12.06
